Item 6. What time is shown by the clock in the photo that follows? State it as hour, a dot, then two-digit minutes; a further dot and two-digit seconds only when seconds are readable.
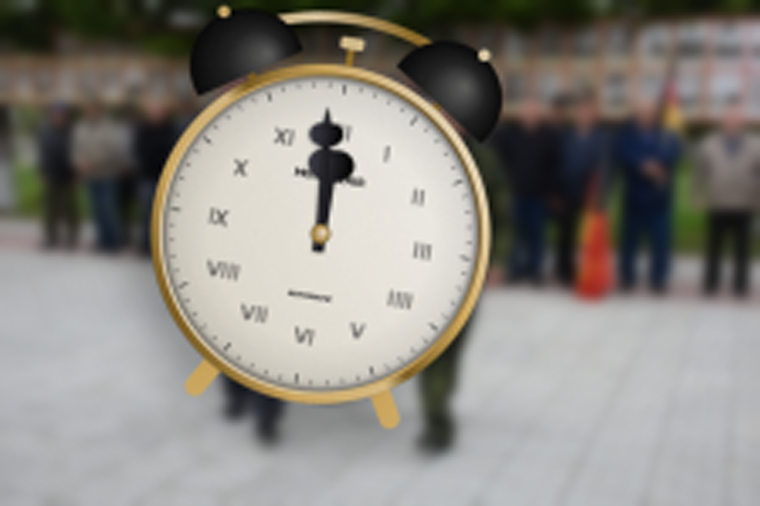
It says 11.59
